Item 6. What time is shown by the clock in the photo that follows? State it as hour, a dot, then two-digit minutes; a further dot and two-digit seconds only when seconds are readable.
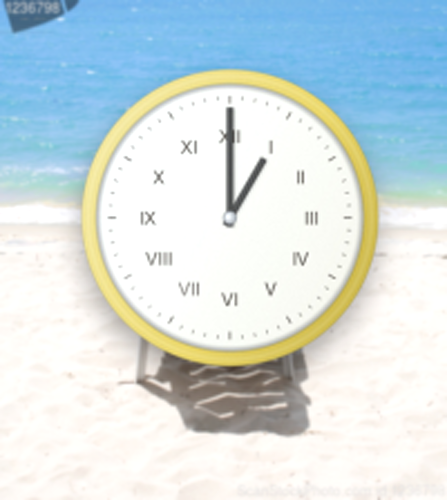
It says 1.00
